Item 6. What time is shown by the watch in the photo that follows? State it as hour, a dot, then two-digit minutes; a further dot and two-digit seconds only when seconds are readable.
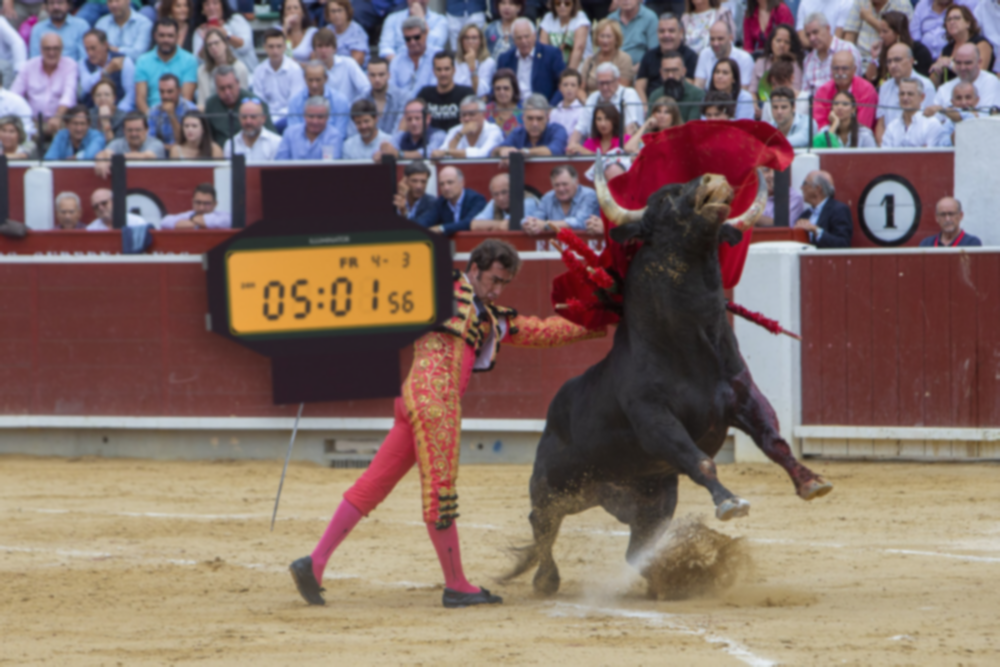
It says 5.01.56
